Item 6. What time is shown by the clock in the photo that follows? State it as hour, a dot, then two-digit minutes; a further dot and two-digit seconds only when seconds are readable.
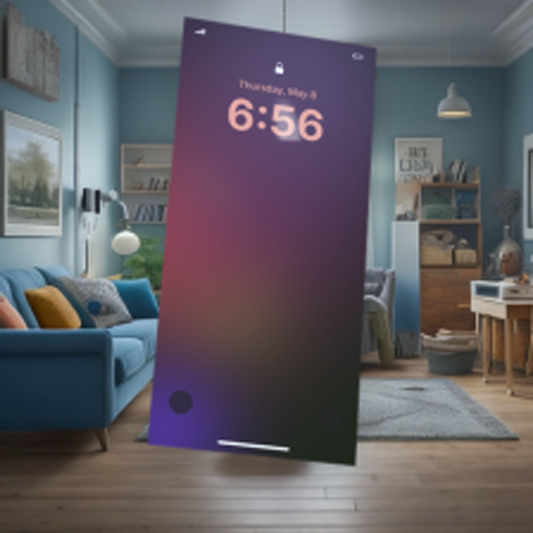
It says 6.56
